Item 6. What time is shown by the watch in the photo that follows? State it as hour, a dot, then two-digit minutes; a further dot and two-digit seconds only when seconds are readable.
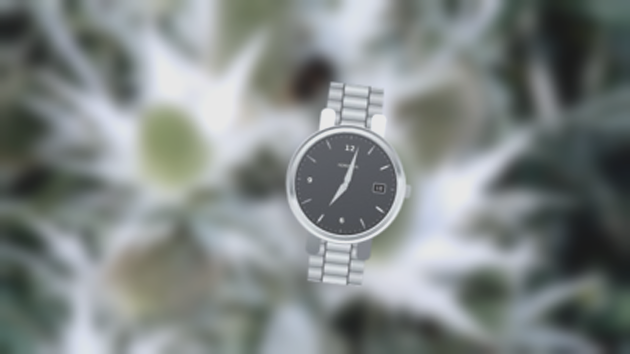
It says 7.02
